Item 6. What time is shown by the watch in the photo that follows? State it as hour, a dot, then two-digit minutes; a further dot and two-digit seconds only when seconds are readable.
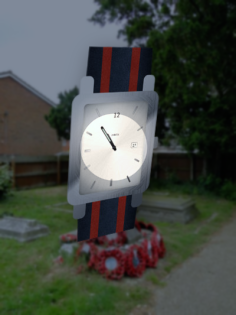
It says 10.54
